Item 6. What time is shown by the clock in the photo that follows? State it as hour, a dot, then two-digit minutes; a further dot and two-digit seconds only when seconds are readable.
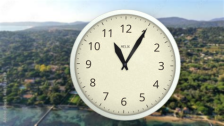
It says 11.05
